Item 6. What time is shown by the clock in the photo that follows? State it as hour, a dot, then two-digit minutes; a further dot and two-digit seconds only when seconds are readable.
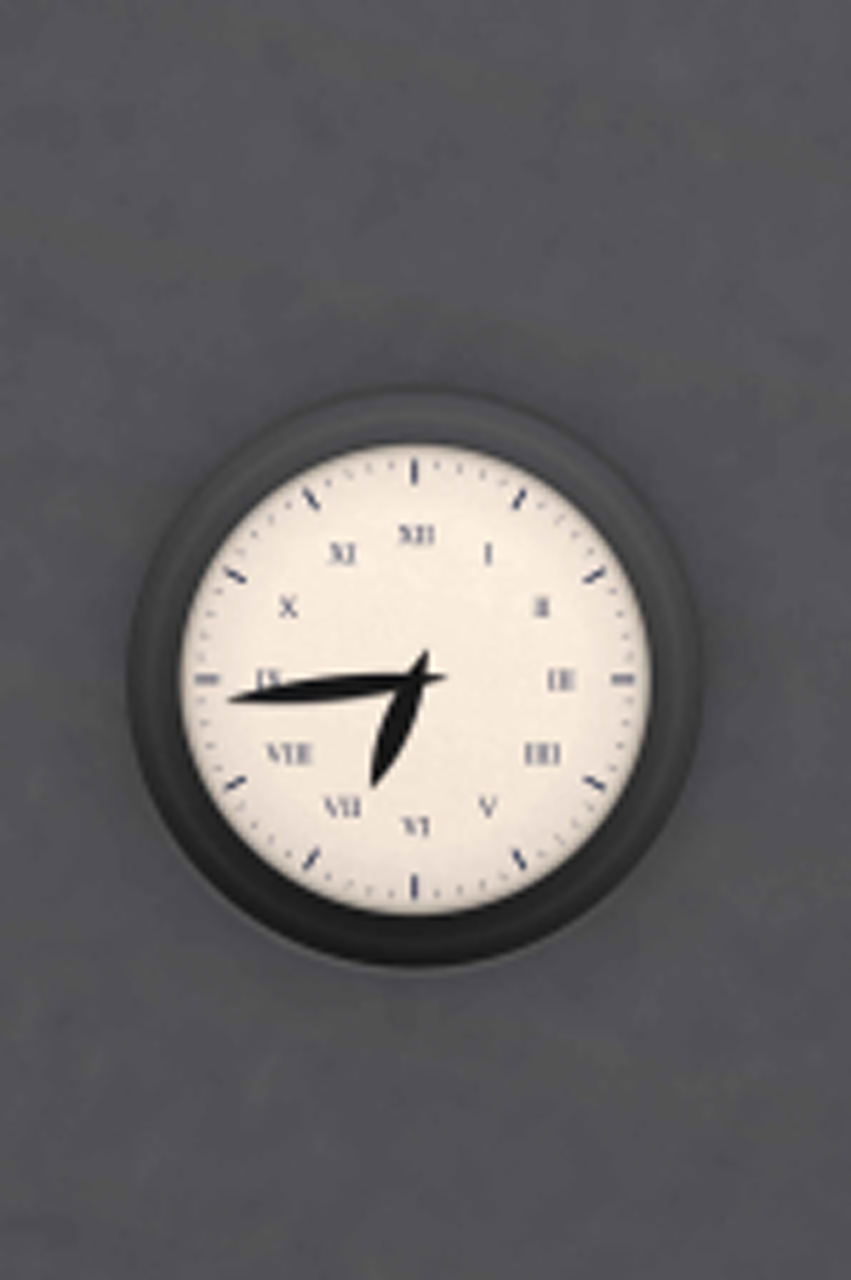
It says 6.44
